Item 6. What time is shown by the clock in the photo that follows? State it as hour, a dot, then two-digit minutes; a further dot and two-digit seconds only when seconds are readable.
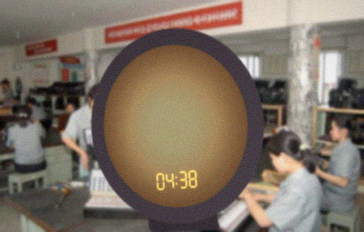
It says 4.38
